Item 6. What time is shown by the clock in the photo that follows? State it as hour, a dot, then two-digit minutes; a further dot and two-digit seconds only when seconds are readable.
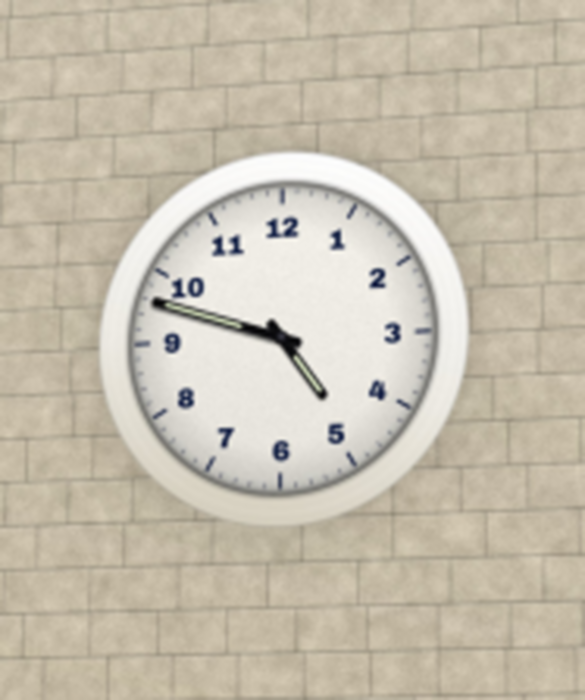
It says 4.48
